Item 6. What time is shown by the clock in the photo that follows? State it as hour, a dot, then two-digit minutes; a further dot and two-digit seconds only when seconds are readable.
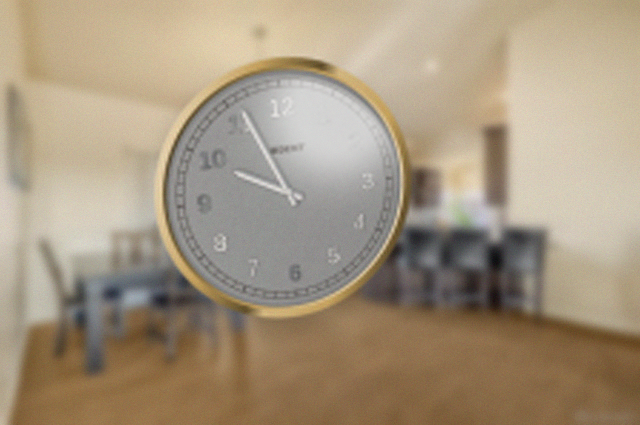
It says 9.56
